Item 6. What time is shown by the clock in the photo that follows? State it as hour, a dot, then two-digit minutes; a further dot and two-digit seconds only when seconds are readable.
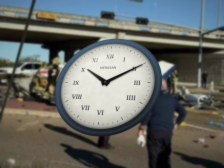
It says 10.10
